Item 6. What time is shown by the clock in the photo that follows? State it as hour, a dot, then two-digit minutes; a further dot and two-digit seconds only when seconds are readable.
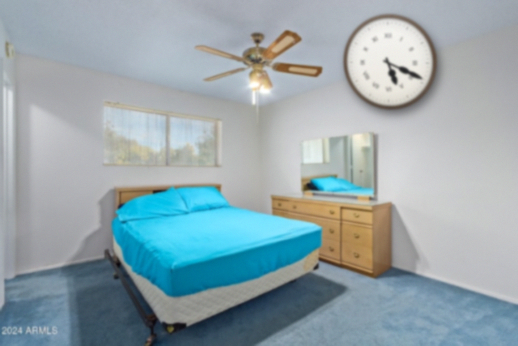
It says 5.19
